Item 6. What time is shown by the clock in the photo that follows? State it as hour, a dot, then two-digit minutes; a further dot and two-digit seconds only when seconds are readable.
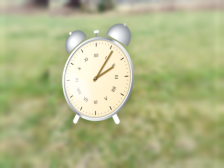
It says 2.06
